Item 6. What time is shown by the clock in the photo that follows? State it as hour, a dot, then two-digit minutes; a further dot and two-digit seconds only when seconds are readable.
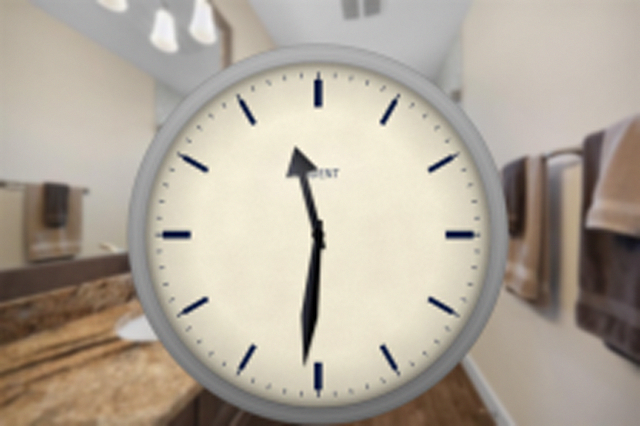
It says 11.31
